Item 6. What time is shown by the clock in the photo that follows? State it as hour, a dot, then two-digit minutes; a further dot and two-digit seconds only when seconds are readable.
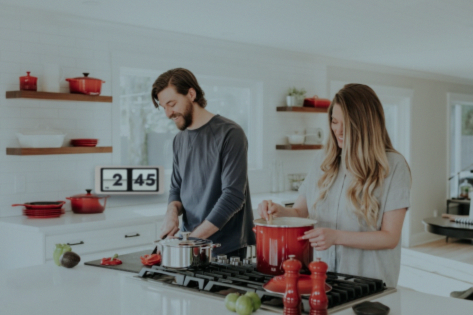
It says 2.45
